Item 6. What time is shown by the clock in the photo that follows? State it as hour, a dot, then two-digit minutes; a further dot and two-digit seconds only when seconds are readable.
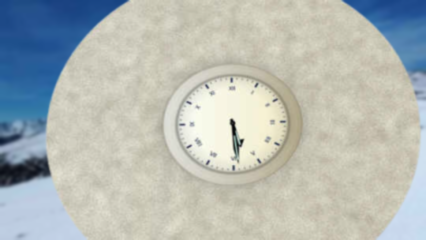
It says 5.29
